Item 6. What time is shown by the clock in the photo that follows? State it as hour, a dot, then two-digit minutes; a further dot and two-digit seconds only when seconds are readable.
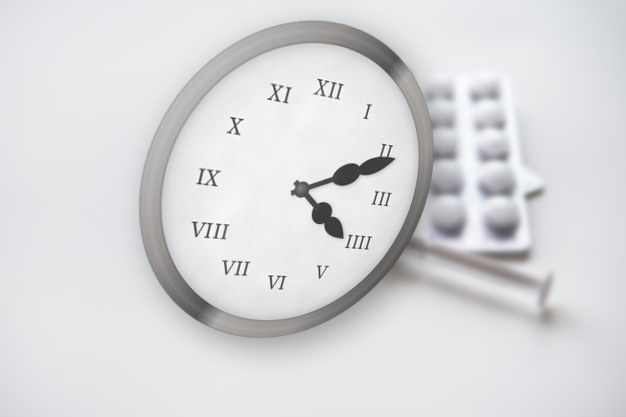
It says 4.11
